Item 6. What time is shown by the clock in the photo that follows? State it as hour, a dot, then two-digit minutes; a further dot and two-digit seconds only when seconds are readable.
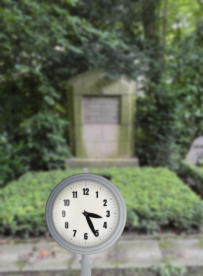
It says 3.26
